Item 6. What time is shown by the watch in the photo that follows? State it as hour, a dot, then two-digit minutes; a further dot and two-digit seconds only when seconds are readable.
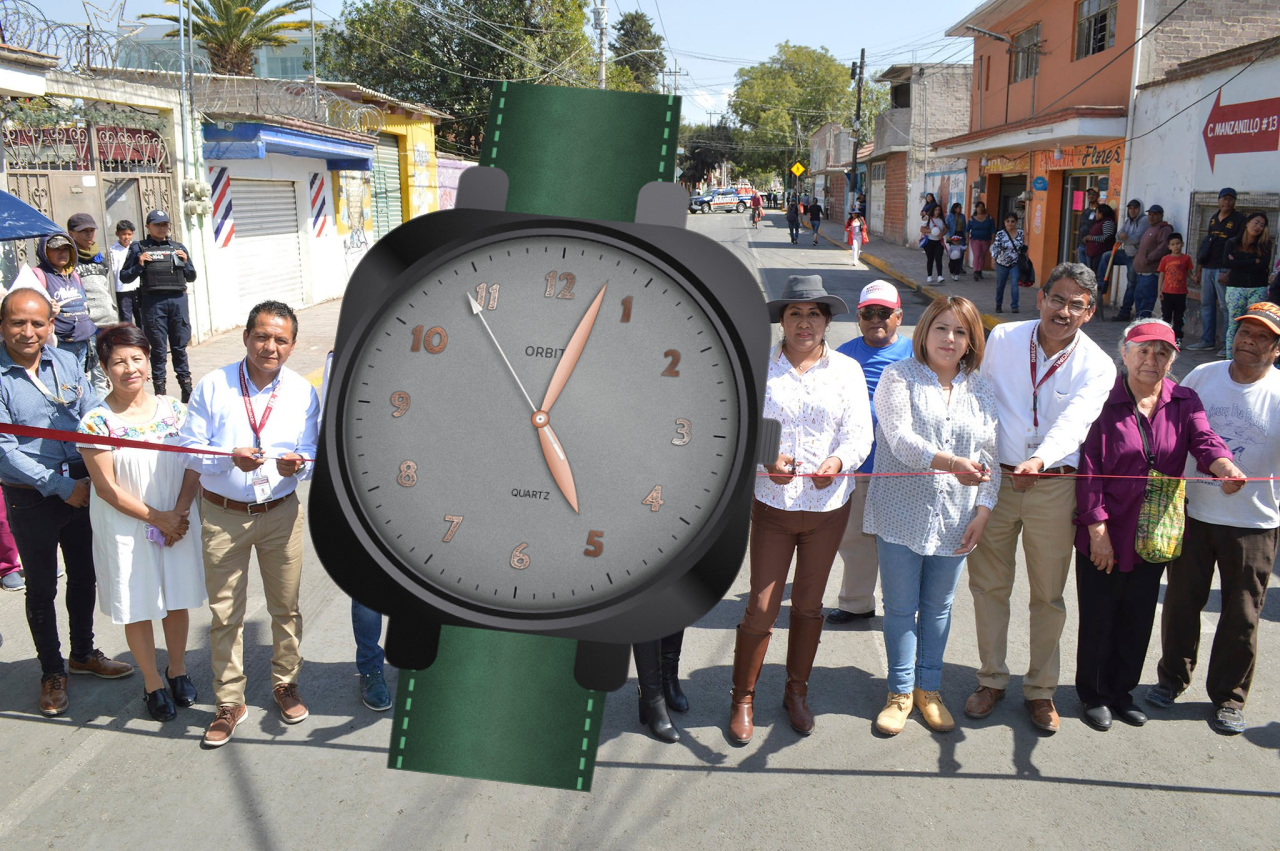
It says 5.02.54
